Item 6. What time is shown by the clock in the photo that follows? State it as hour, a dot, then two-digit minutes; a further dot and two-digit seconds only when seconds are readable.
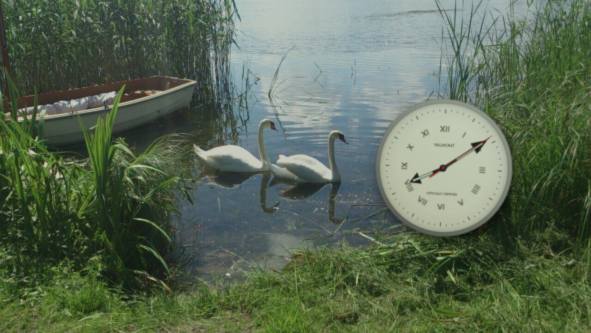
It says 8.09.09
